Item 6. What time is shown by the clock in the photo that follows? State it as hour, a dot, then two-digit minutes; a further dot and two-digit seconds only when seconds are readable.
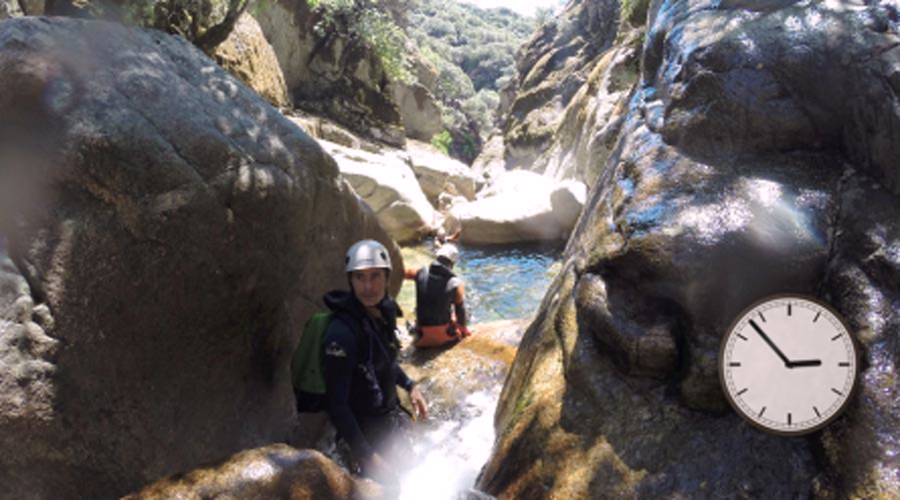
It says 2.53
